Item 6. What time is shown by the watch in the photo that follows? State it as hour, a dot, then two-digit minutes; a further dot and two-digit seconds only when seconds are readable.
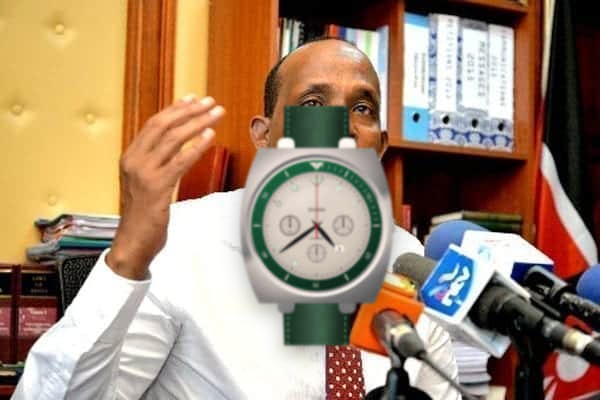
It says 4.39
